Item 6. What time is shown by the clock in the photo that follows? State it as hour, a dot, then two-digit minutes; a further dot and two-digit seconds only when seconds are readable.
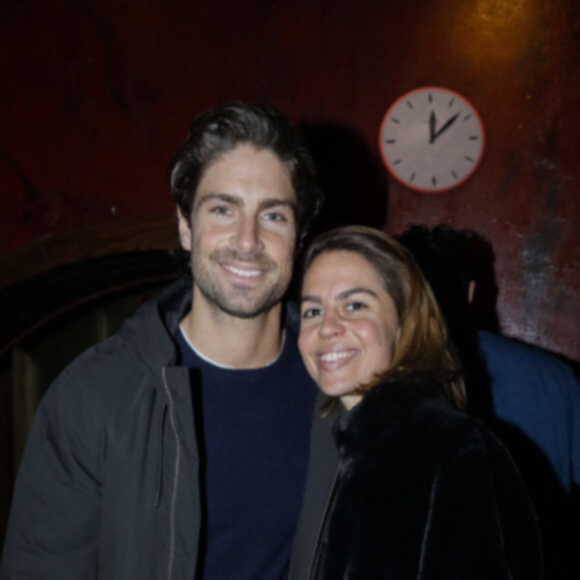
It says 12.08
